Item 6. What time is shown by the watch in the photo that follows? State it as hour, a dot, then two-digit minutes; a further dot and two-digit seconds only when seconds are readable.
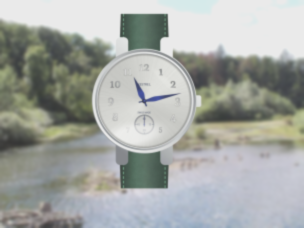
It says 11.13
